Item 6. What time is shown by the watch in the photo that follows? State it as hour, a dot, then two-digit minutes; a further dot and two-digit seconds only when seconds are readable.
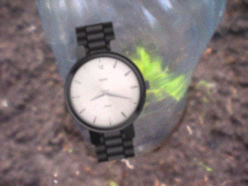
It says 8.19
